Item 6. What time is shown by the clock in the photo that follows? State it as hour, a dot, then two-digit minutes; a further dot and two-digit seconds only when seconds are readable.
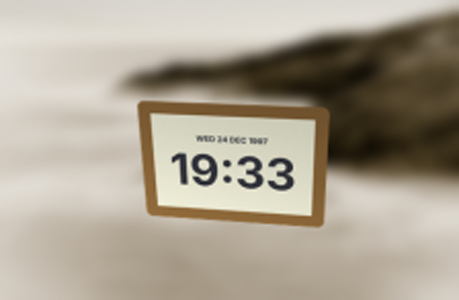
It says 19.33
